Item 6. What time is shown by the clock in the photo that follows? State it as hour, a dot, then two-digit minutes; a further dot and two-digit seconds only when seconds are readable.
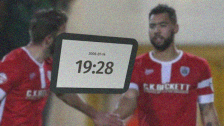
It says 19.28
